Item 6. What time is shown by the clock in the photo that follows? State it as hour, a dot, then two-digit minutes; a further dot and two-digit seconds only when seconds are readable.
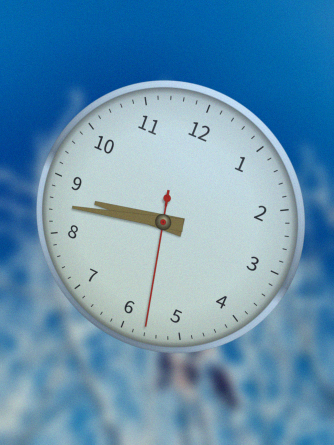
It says 8.42.28
